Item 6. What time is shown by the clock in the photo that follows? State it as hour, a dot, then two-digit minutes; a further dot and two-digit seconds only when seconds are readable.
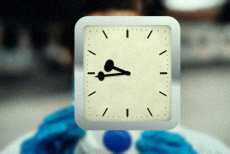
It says 9.44
